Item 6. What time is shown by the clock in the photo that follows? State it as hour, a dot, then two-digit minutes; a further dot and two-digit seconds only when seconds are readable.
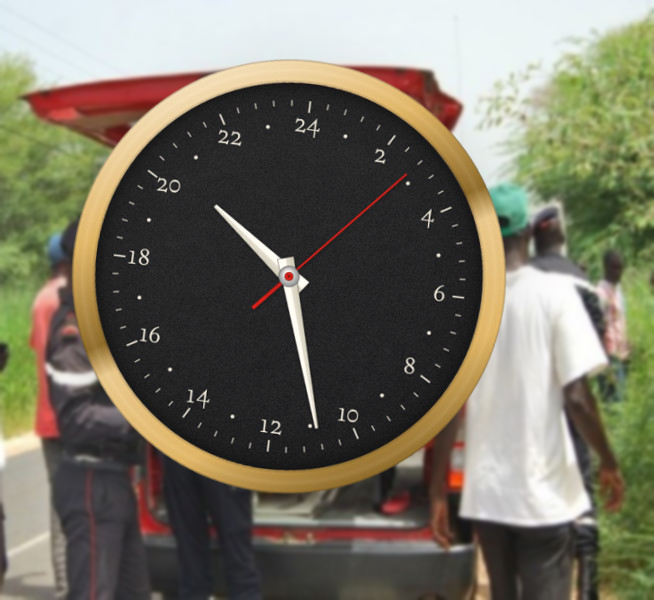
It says 20.27.07
